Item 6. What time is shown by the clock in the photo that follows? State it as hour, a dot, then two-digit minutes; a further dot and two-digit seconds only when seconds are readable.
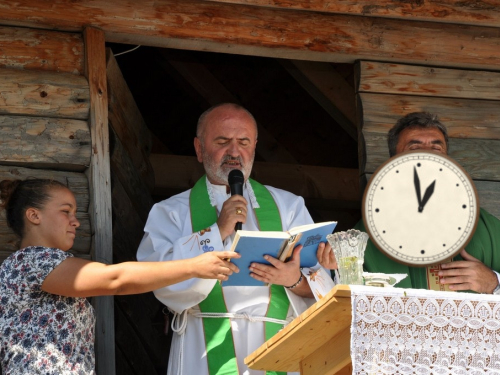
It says 12.59
